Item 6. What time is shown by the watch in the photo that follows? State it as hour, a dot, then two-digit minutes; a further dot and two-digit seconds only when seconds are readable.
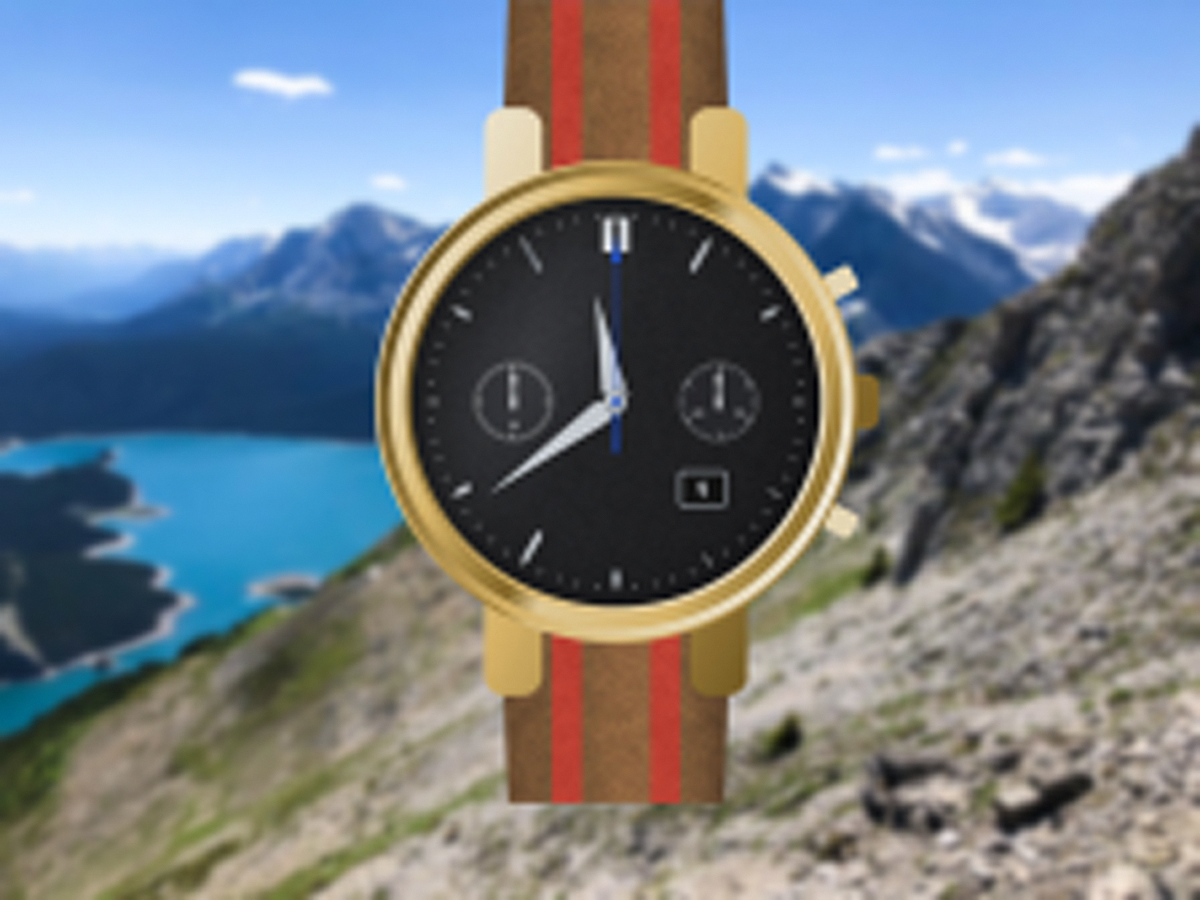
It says 11.39
